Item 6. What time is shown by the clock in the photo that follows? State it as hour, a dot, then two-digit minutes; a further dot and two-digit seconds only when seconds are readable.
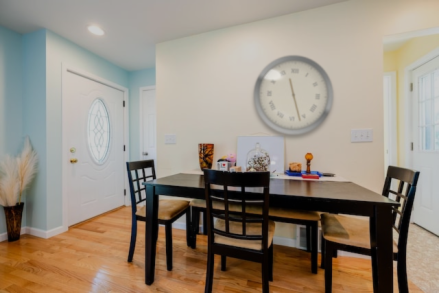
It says 11.27
